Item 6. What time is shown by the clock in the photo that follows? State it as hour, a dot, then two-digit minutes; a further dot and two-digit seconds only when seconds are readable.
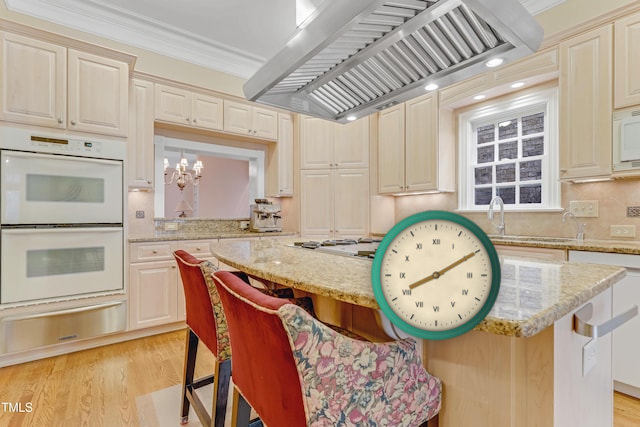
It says 8.10
